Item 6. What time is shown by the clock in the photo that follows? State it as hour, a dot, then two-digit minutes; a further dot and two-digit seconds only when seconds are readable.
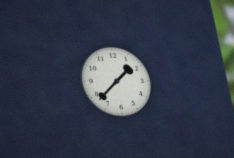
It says 1.38
